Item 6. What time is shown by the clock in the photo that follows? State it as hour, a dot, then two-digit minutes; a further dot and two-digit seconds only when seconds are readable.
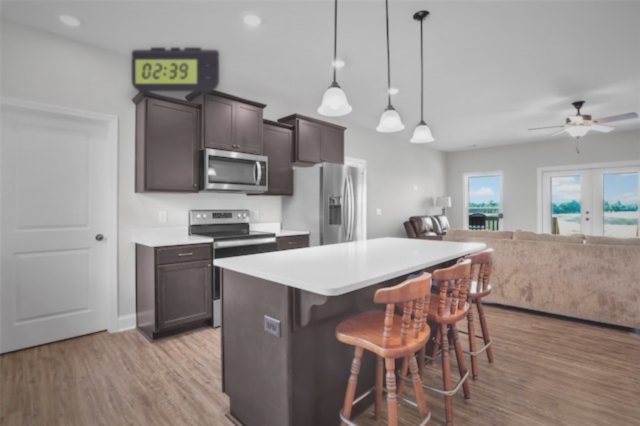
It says 2.39
